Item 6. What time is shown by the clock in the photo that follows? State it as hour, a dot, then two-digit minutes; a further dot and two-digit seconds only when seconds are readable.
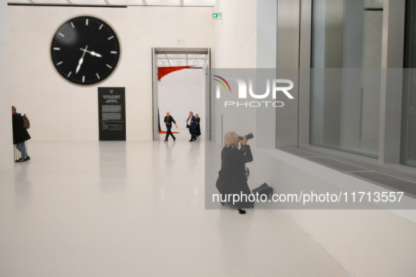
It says 3.33
